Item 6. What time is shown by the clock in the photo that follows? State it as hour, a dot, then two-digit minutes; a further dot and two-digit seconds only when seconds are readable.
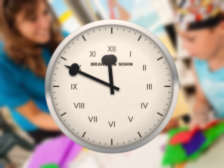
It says 11.49
